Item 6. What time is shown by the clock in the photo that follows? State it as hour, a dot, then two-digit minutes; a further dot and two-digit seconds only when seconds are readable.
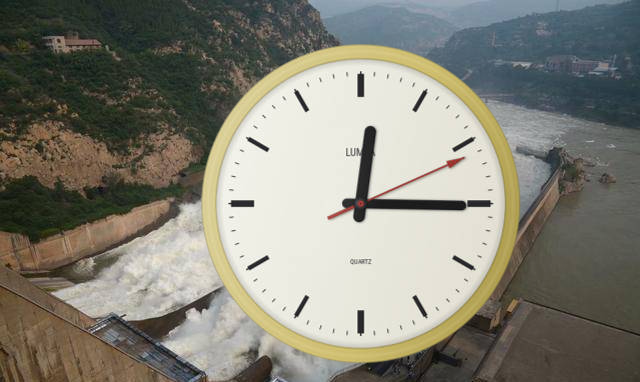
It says 12.15.11
